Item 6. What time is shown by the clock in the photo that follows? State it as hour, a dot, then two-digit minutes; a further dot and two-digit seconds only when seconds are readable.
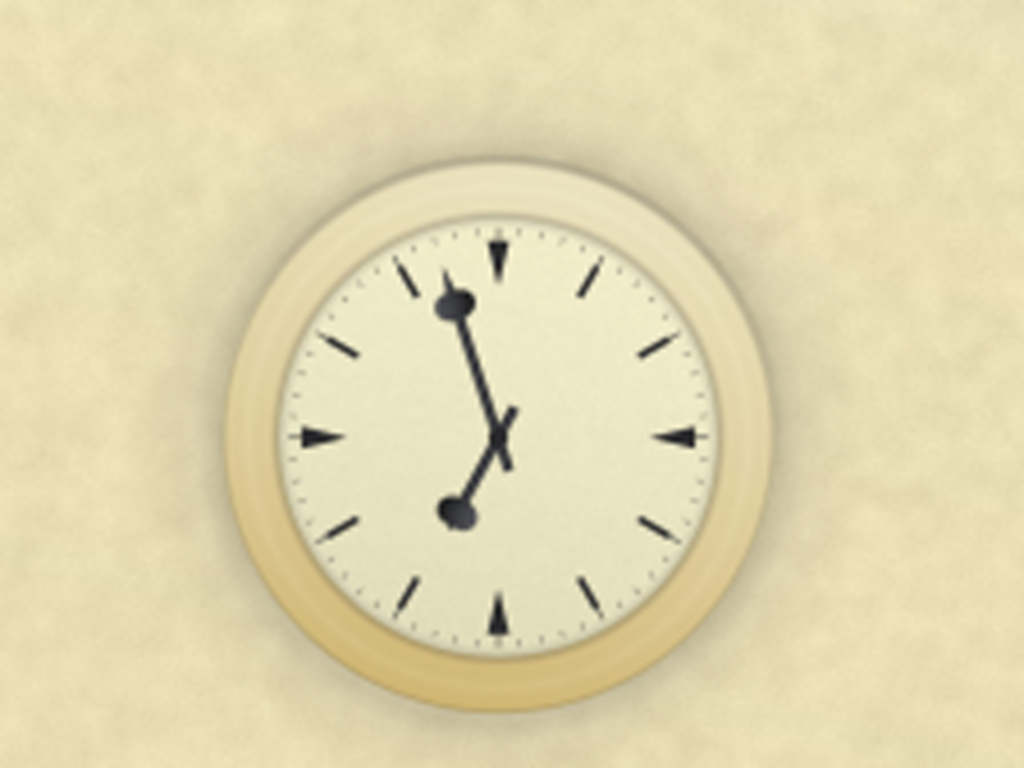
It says 6.57
